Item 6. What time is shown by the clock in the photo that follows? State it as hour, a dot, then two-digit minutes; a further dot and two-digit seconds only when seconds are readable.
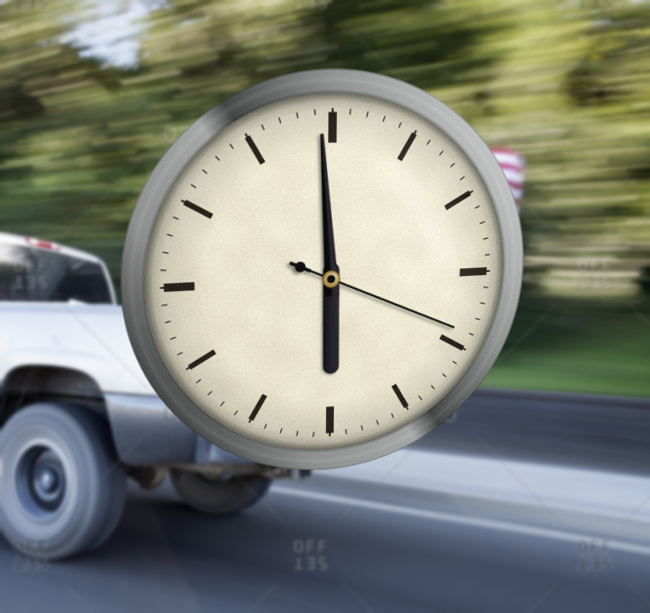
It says 5.59.19
